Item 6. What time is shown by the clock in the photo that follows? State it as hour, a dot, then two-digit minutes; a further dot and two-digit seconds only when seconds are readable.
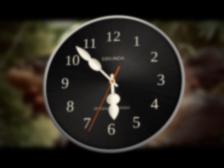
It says 5.52.34
